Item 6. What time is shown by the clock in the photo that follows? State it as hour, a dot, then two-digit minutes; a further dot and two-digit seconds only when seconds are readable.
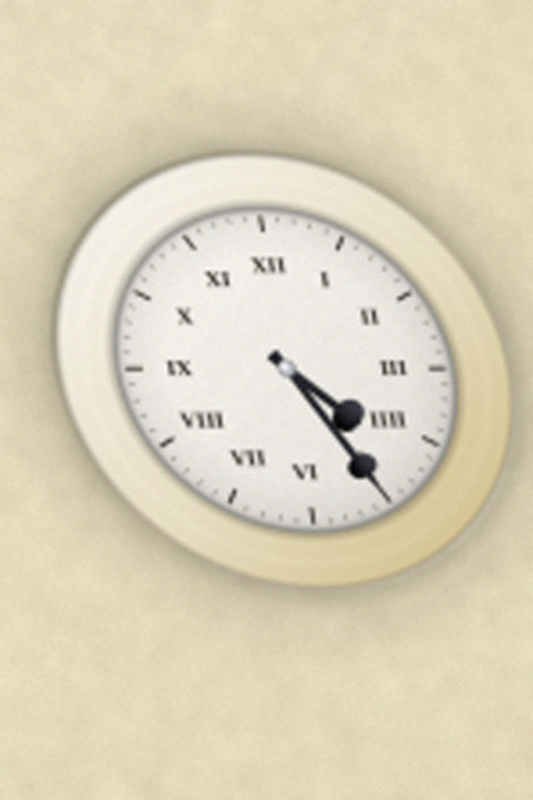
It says 4.25
